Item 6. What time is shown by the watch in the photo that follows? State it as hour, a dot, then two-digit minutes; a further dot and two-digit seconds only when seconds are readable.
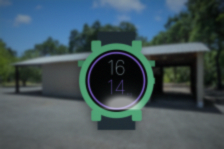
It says 16.14
